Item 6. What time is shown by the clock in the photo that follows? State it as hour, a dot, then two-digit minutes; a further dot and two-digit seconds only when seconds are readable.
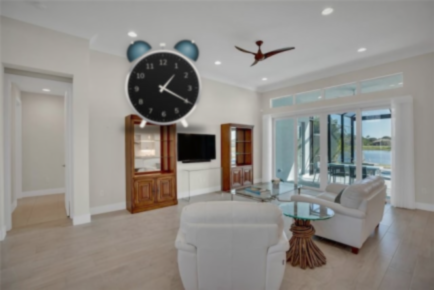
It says 1.20
